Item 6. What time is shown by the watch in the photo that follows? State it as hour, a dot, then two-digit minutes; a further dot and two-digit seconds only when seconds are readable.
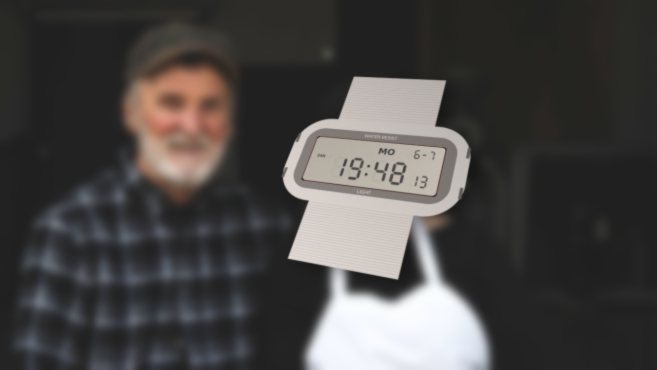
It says 19.48.13
